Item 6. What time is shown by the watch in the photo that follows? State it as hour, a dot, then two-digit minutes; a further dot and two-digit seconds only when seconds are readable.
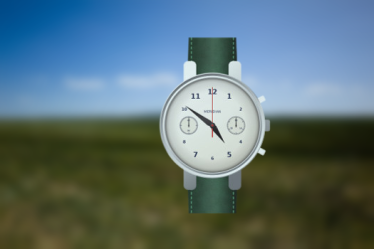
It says 4.51
